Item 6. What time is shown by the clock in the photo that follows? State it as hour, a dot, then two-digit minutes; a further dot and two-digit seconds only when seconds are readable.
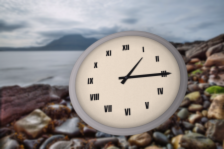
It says 1.15
